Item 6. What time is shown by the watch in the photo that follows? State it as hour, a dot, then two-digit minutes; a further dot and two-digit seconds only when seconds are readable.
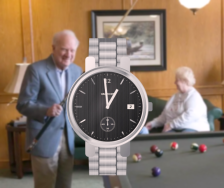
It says 12.59
